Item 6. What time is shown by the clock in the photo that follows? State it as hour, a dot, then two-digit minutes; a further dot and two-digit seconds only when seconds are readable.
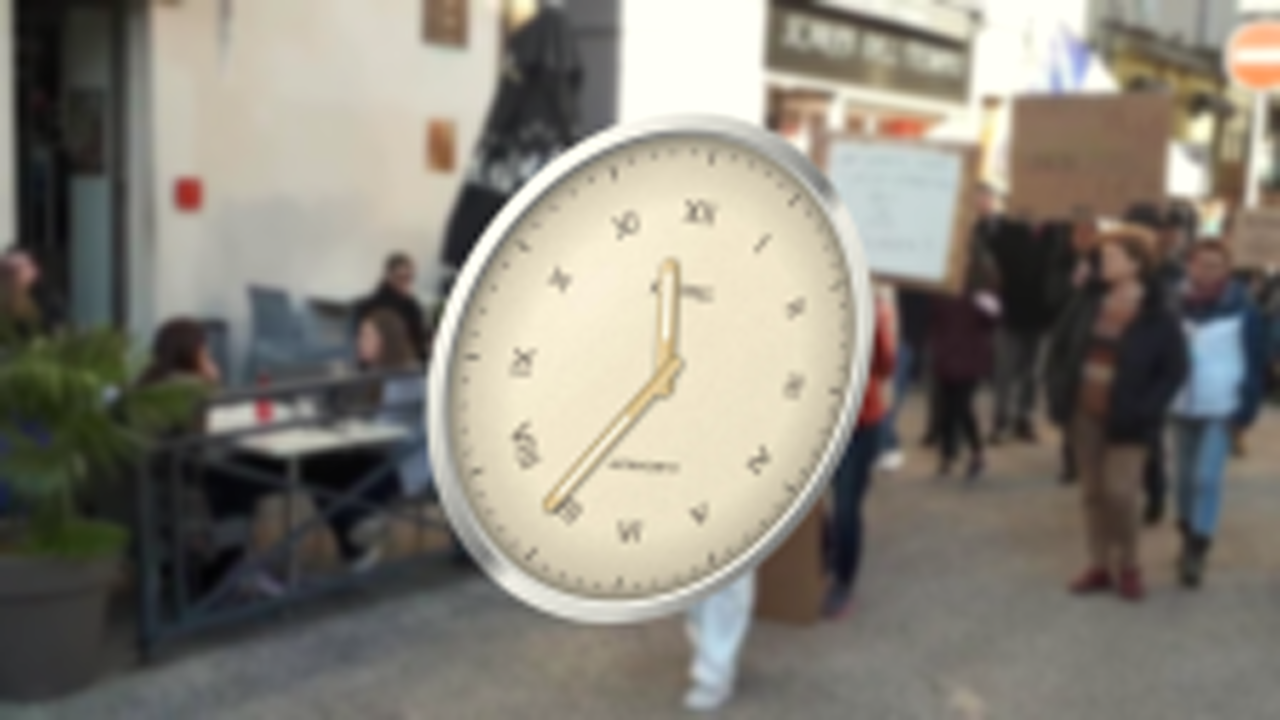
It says 11.36
